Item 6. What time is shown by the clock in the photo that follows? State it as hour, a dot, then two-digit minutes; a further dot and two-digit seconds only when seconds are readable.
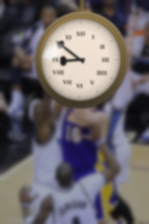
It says 8.51
